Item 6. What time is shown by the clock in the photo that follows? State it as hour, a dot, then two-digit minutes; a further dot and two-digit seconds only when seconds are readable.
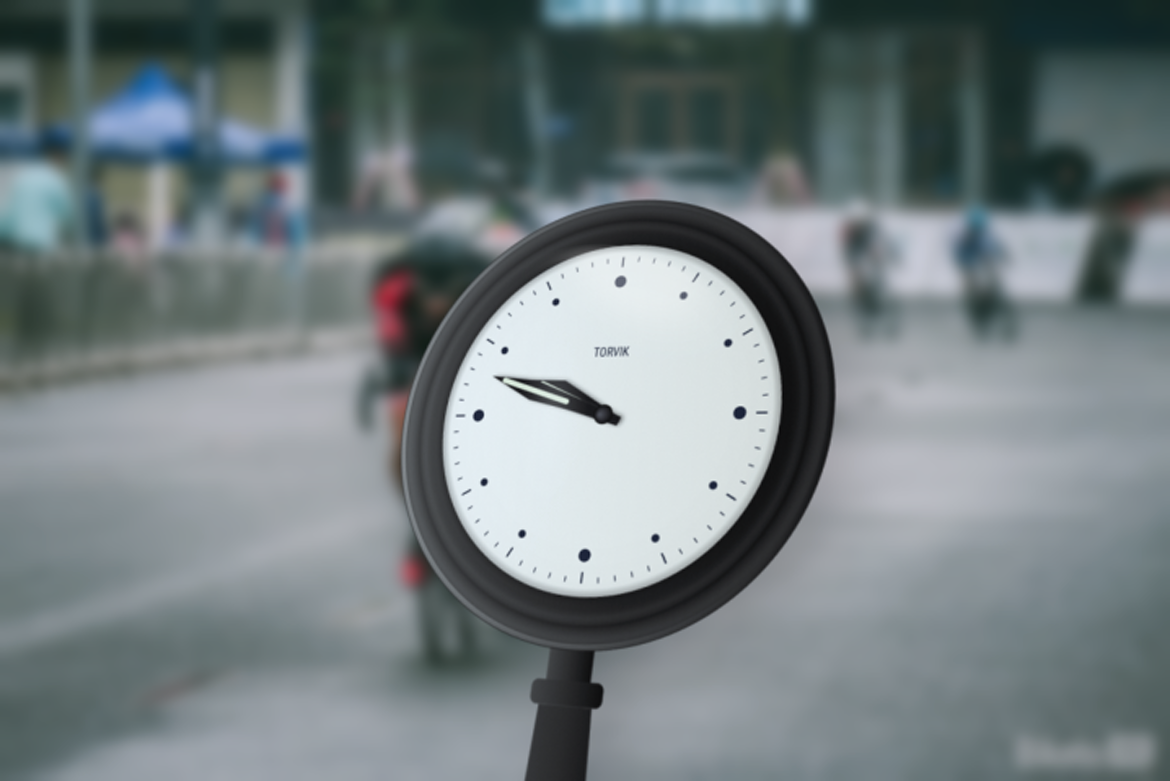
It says 9.48
